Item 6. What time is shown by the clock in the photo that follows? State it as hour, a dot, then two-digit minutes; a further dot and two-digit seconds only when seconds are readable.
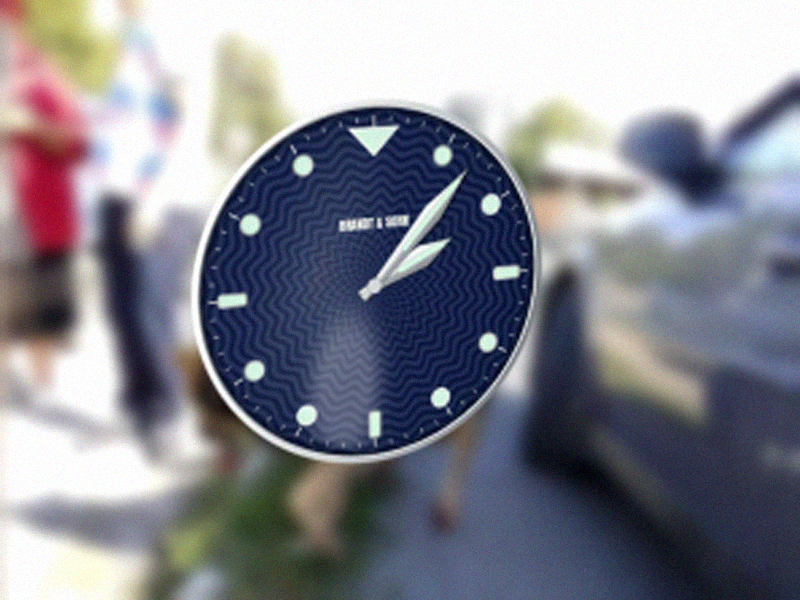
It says 2.07
